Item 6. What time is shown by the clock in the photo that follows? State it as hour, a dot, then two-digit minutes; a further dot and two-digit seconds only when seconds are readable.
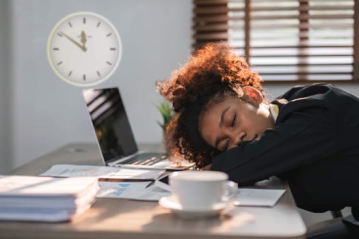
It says 11.51
